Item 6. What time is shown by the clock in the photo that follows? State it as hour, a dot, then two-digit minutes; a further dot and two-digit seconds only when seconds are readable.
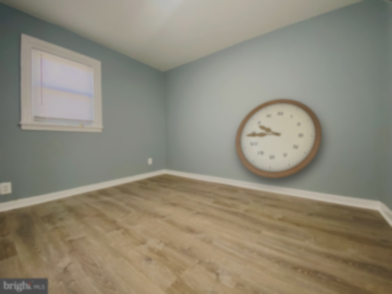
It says 9.44
